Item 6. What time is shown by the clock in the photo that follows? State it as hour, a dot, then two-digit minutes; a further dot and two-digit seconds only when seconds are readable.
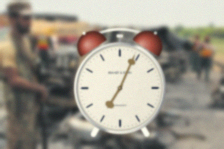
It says 7.04
